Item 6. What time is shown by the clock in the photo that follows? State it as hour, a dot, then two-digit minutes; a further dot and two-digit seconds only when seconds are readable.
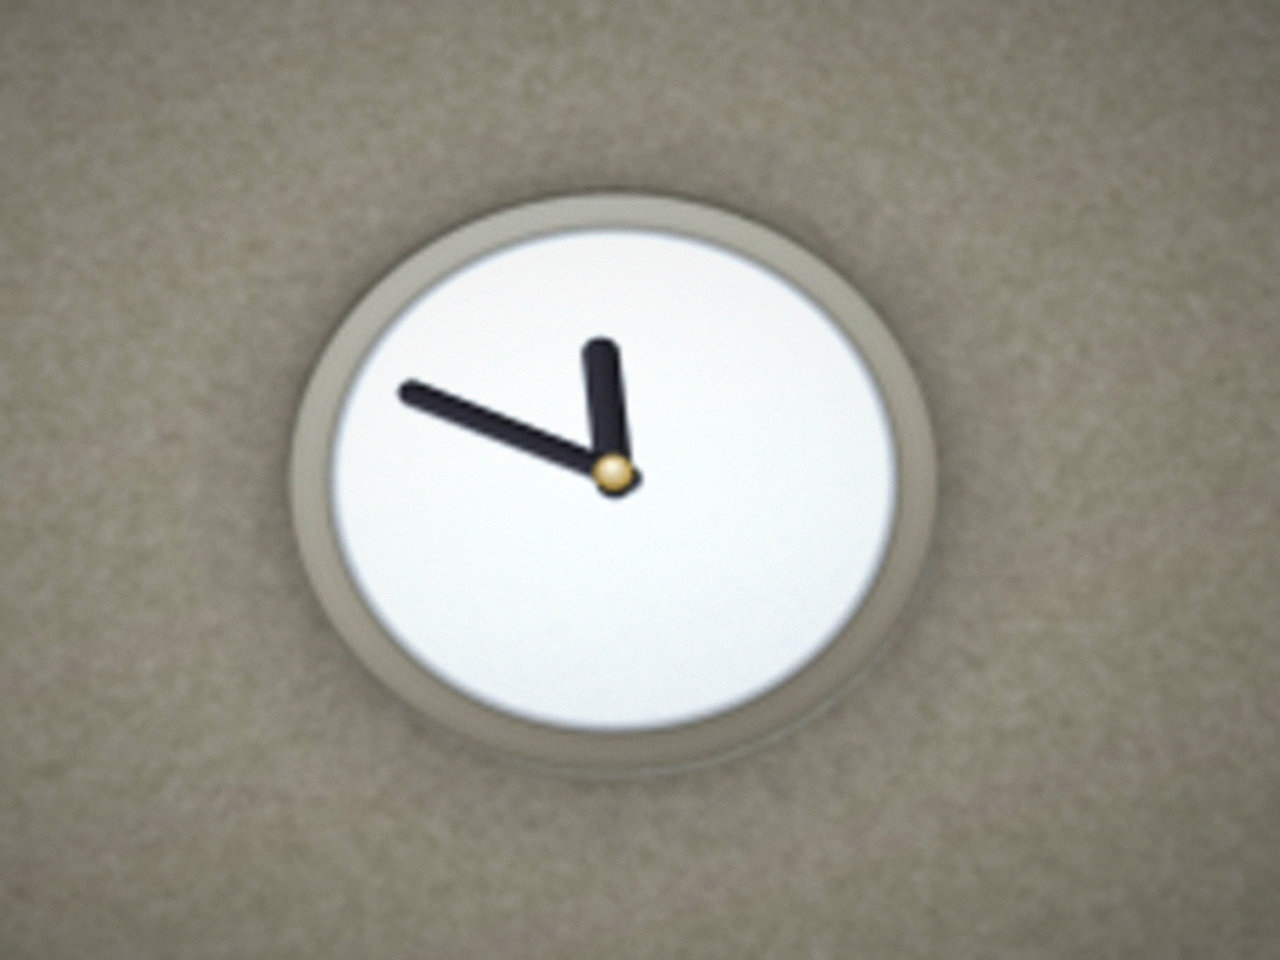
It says 11.49
